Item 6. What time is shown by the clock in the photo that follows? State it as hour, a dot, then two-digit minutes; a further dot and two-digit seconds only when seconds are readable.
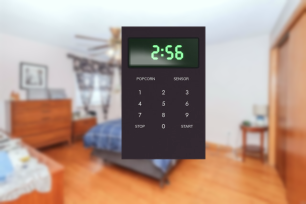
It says 2.56
